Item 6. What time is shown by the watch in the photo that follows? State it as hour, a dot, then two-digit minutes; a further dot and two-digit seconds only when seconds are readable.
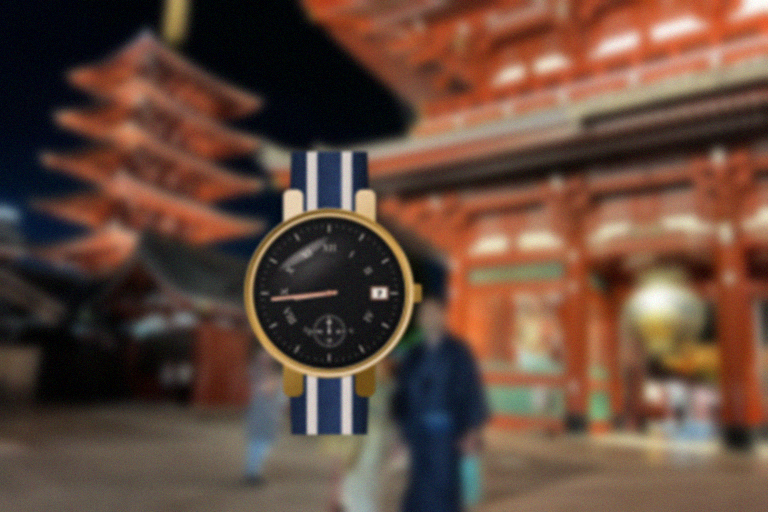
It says 8.44
